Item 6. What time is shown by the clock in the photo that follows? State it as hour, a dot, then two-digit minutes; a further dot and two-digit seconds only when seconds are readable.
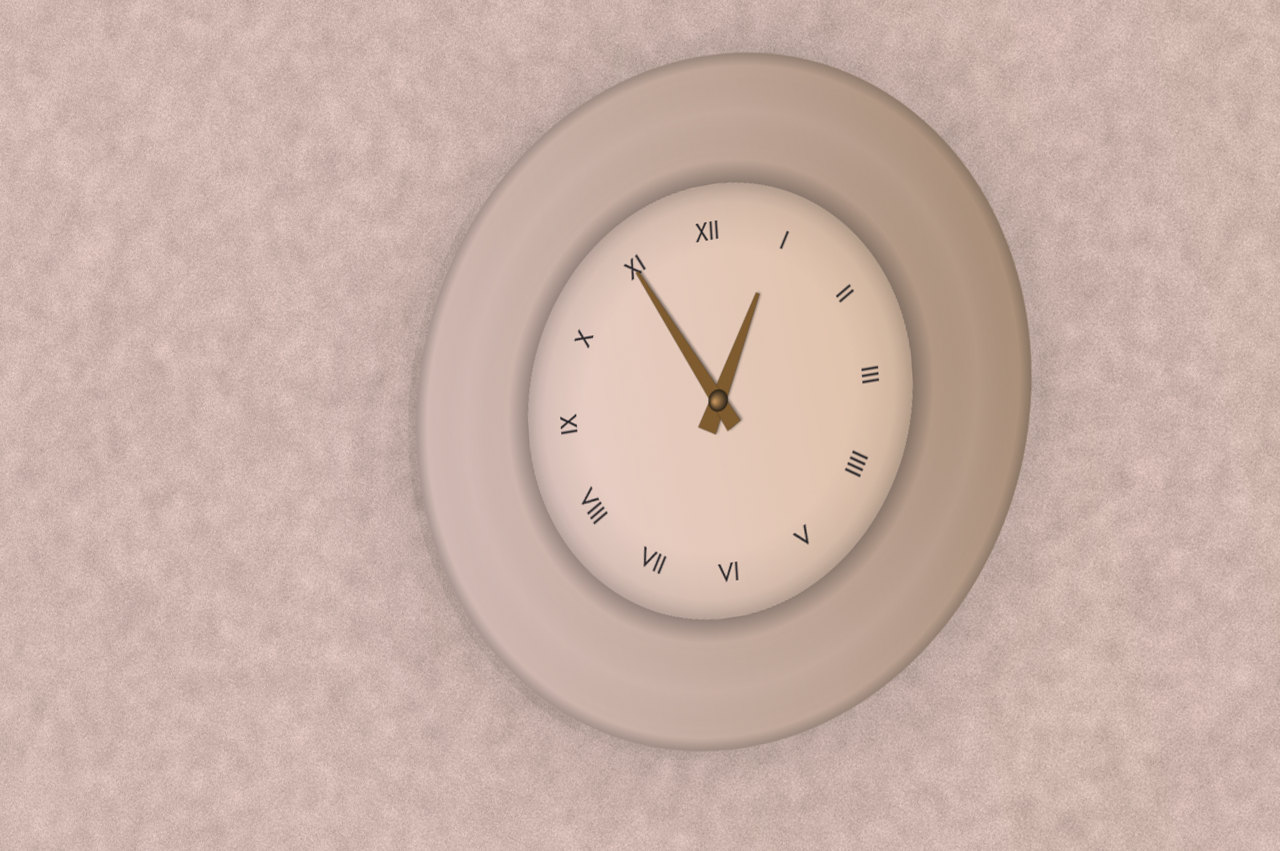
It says 12.55
